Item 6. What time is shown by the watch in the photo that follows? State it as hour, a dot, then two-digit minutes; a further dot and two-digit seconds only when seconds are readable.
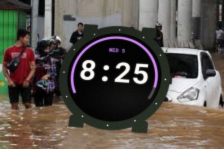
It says 8.25
